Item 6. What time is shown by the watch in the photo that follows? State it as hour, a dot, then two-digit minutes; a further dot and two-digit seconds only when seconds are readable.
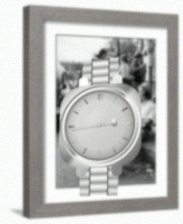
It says 2.44
